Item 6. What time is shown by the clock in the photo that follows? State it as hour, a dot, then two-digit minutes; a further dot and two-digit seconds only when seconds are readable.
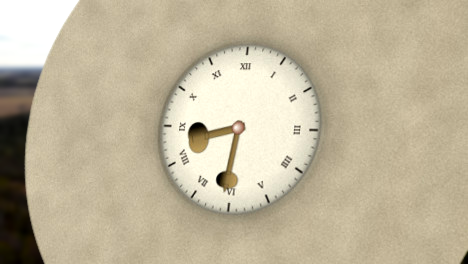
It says 8.31
